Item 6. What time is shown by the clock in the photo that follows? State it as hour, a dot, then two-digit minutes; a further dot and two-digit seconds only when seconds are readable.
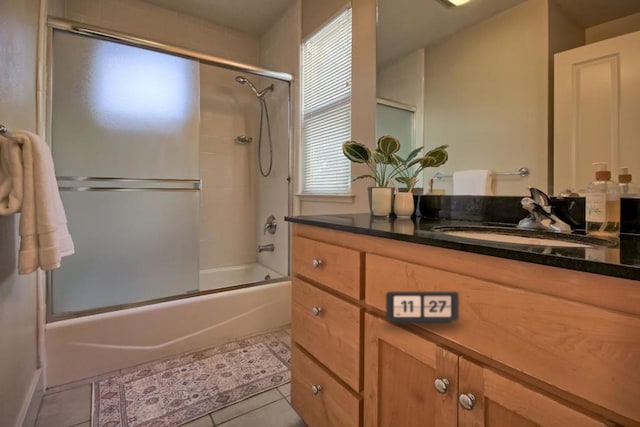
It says 11.27
